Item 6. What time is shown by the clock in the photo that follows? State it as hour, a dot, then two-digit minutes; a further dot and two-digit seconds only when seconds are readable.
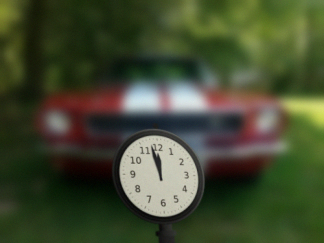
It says 11.58
